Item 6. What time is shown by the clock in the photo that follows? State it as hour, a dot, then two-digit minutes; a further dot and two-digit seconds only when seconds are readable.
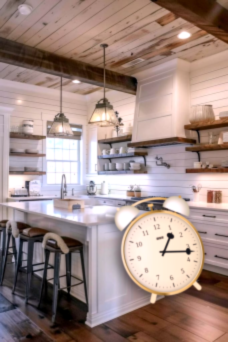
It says 1.17
